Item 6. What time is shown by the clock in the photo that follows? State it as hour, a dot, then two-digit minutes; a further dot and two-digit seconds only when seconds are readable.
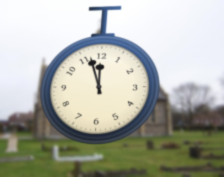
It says 11.57
